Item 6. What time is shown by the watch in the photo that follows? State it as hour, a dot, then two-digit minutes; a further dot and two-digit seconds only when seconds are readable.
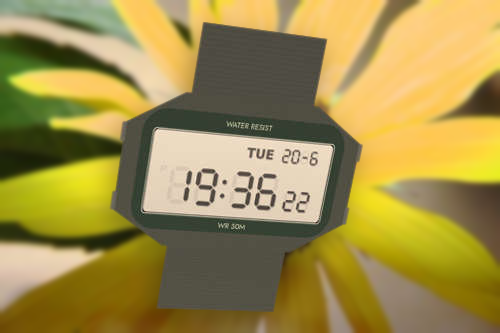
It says 19.36.22
